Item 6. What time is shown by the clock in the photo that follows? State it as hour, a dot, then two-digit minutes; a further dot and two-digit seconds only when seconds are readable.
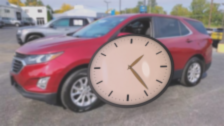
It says 1.24
